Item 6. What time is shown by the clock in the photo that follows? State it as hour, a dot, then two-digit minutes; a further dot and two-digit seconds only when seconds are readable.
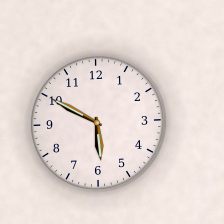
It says 5.50
